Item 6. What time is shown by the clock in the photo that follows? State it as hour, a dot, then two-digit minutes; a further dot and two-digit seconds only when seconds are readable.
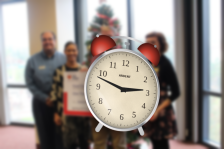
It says 2.48
